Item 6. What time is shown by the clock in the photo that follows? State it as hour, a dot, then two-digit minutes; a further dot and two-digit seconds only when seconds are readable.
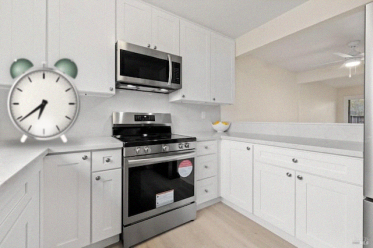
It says 6.39
